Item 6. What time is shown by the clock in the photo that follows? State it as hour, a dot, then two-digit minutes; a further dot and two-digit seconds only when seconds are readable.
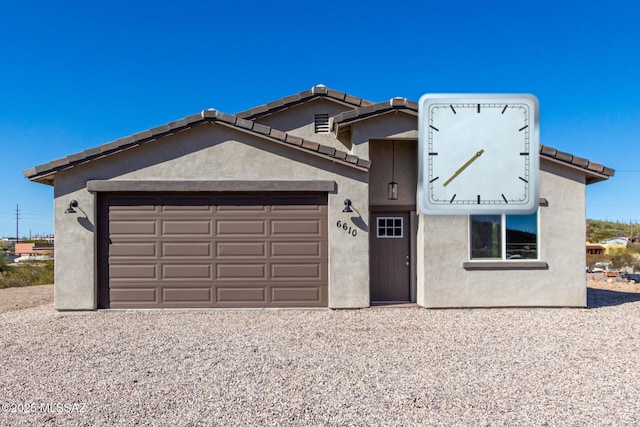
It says 7.38
